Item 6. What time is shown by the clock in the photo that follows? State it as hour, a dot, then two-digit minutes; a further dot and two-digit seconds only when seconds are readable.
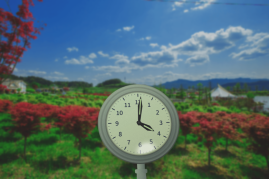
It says 4.01
